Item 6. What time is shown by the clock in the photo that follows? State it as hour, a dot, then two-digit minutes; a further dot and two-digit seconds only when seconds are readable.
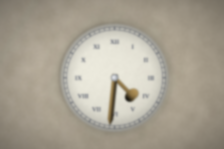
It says 4.31
